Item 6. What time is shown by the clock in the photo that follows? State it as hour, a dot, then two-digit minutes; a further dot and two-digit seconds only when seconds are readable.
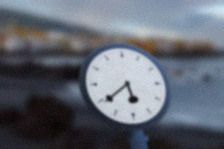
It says 5.39
